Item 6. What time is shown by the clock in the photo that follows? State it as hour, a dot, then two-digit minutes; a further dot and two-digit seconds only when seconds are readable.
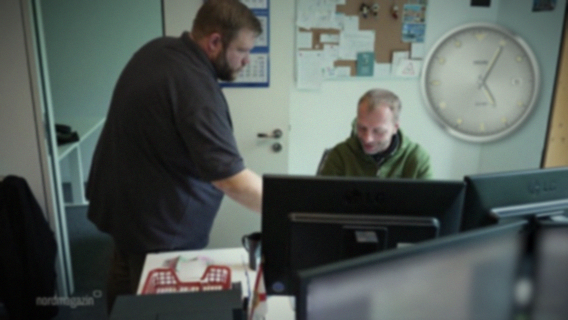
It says 5.05
